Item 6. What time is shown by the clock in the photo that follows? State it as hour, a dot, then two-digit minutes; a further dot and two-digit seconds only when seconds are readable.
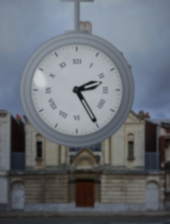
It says 2.25
